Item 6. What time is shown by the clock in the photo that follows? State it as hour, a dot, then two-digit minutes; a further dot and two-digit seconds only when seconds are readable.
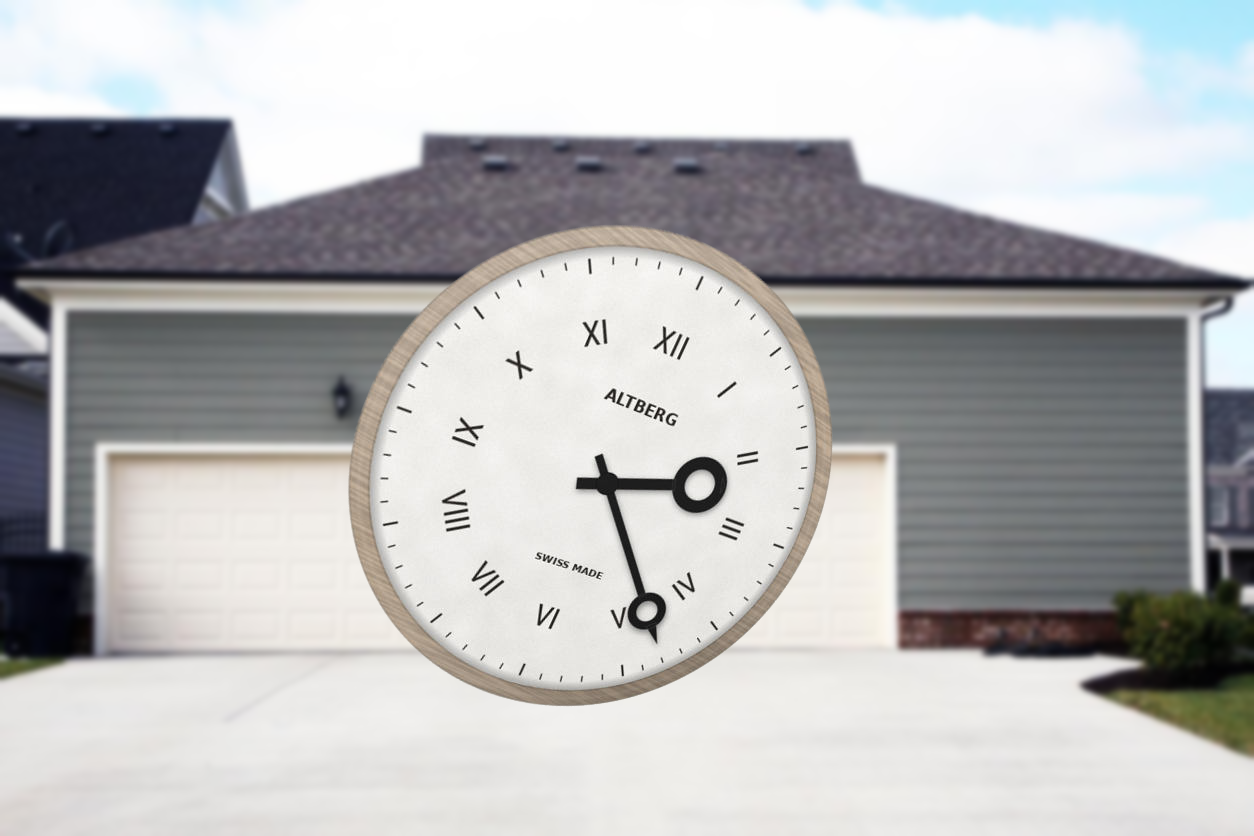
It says 2.23
